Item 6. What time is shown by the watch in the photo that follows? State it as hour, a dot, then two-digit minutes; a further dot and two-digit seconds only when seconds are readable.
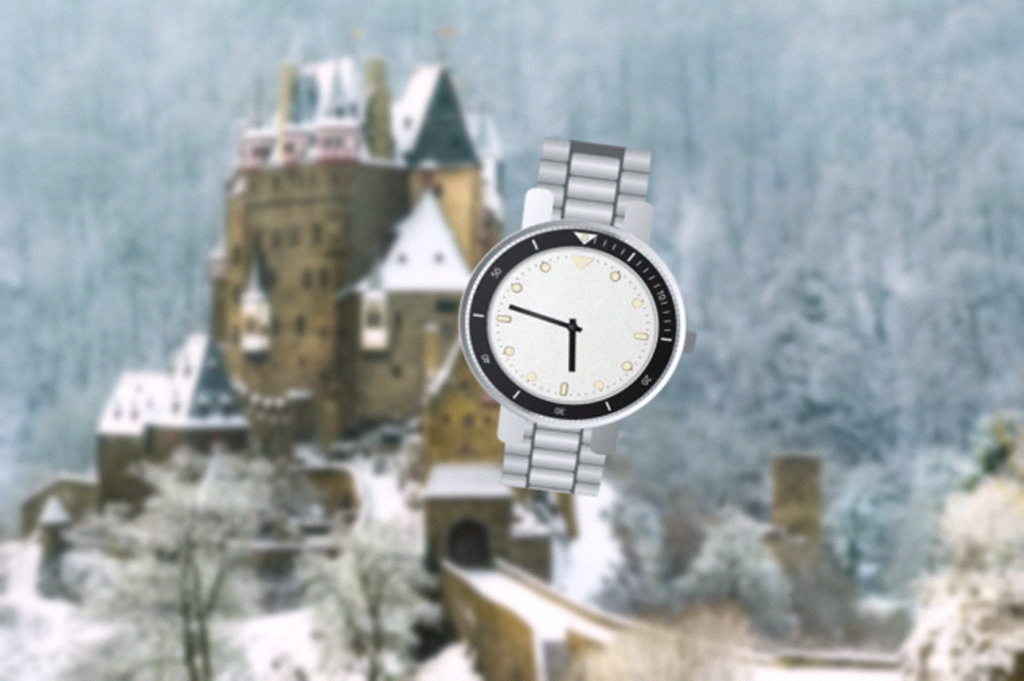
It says 5.47
